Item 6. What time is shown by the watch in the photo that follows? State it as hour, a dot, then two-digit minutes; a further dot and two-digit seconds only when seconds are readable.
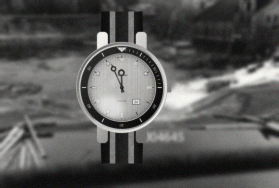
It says 11.56
